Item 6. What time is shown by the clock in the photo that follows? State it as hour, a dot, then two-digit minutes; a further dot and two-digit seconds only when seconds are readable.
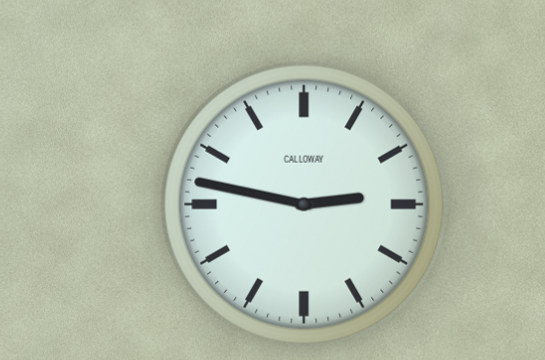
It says 2.47
